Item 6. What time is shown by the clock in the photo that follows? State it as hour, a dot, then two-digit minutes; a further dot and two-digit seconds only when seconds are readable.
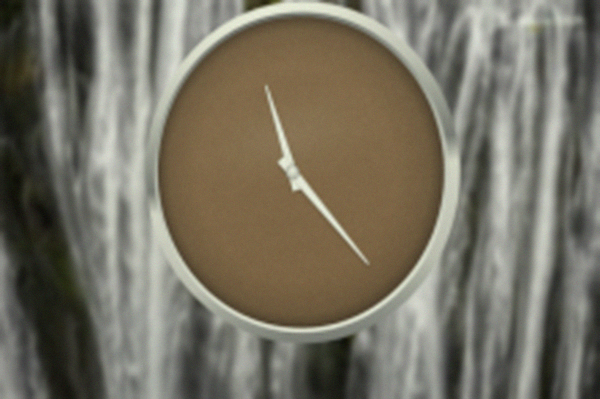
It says 11.23
